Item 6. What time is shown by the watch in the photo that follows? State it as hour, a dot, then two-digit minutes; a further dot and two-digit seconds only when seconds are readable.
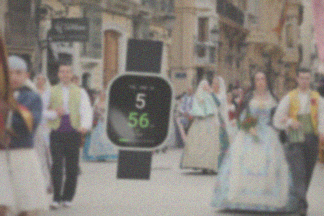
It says 5.56
